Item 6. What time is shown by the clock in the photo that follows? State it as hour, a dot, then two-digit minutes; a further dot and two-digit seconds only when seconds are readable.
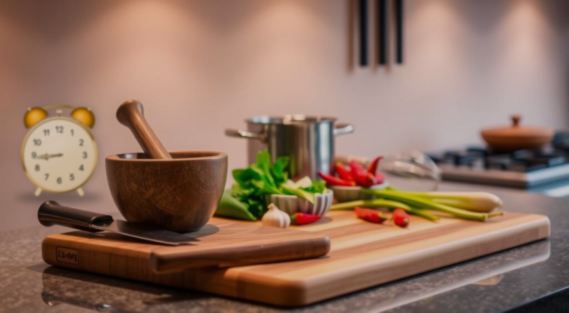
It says 8.44
